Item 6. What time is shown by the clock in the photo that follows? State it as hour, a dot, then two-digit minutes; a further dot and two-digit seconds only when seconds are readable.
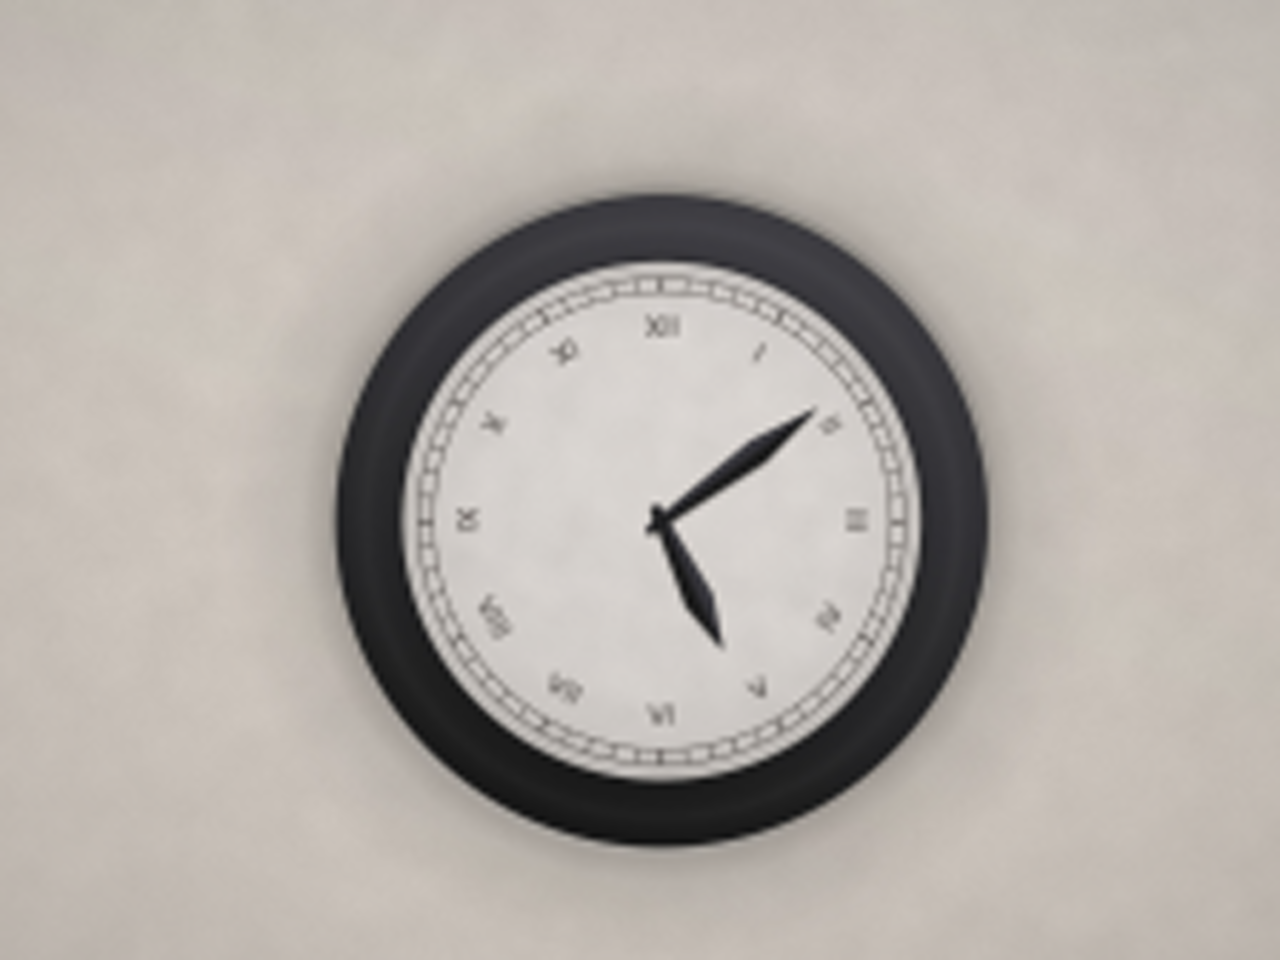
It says 5.09
